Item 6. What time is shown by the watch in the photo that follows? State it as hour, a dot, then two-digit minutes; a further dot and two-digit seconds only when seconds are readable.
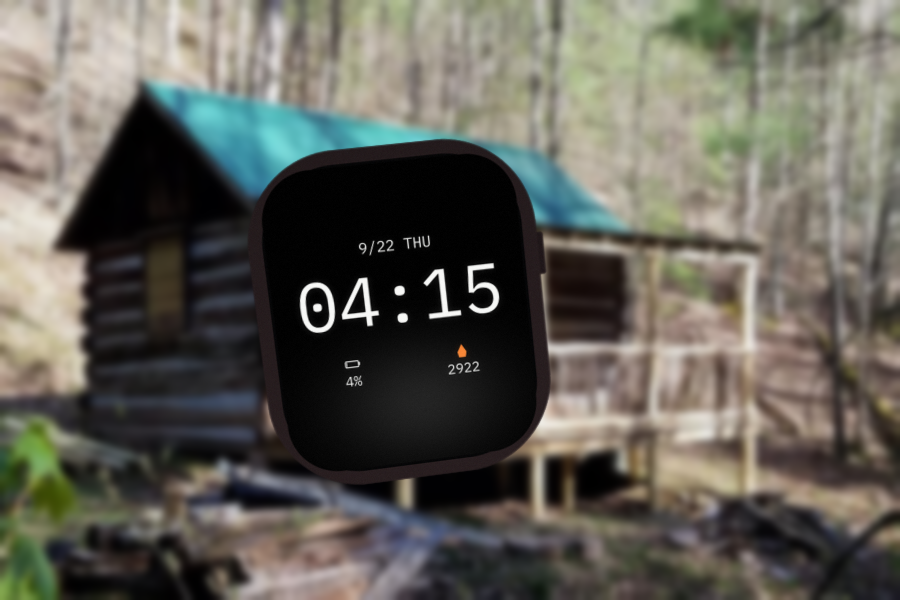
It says 4.15
